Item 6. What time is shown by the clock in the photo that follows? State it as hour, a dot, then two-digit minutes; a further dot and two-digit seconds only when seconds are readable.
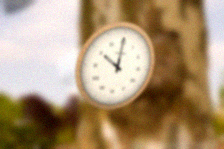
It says 10.00
